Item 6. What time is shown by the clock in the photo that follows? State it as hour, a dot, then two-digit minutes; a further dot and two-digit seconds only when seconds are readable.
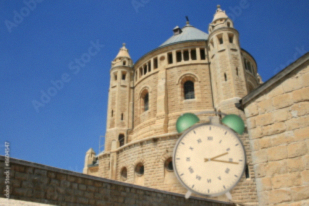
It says 2.16
